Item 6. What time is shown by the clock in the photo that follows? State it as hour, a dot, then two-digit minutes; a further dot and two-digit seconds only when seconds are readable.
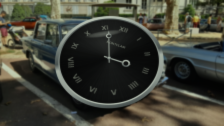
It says 2.56
